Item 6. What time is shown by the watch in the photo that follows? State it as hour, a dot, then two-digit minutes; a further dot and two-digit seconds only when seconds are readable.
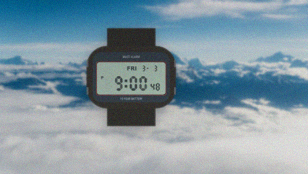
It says 9.00.48
